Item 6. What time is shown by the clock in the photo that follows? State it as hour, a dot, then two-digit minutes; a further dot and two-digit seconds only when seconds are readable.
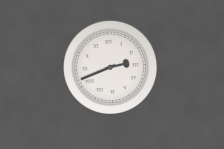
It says 2.42
